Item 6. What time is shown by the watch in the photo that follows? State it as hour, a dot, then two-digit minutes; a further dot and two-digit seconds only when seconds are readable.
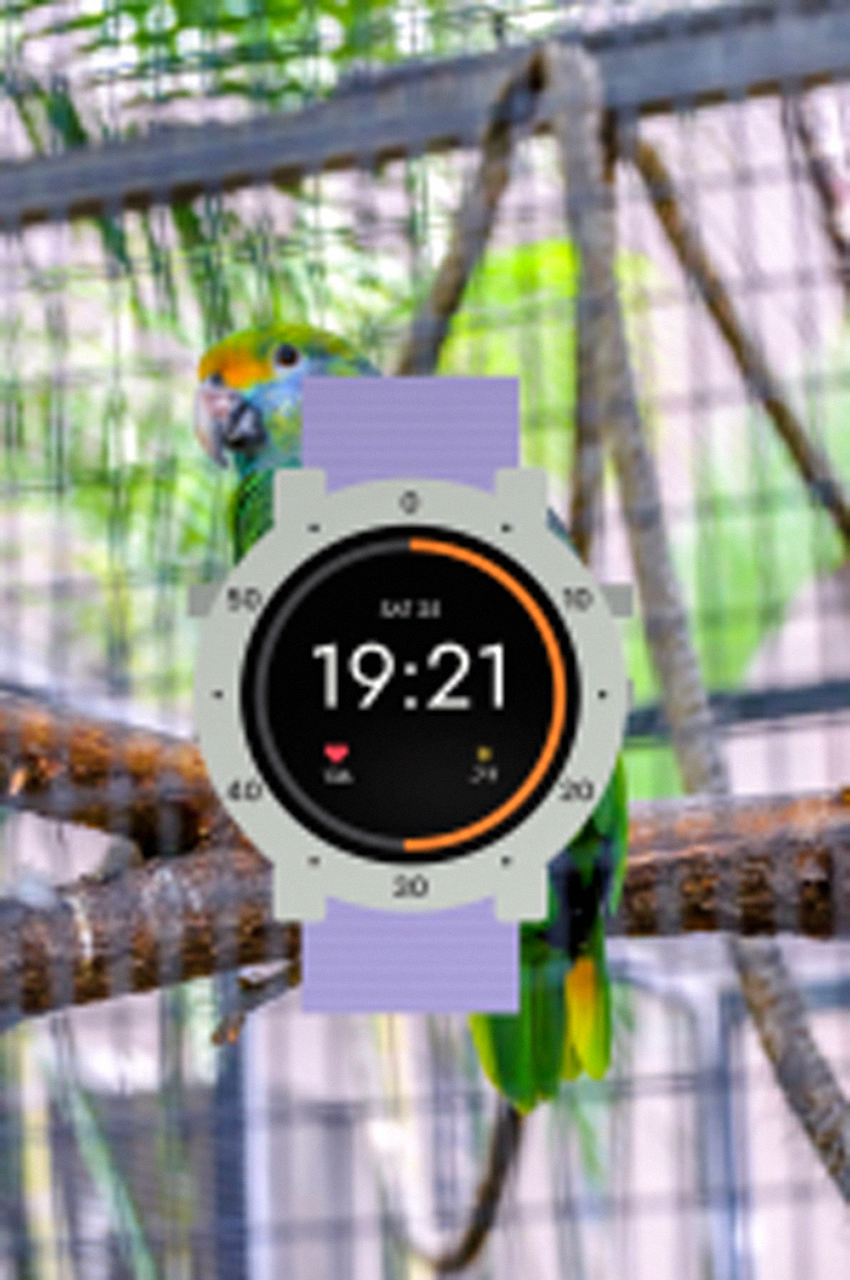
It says 19.21
